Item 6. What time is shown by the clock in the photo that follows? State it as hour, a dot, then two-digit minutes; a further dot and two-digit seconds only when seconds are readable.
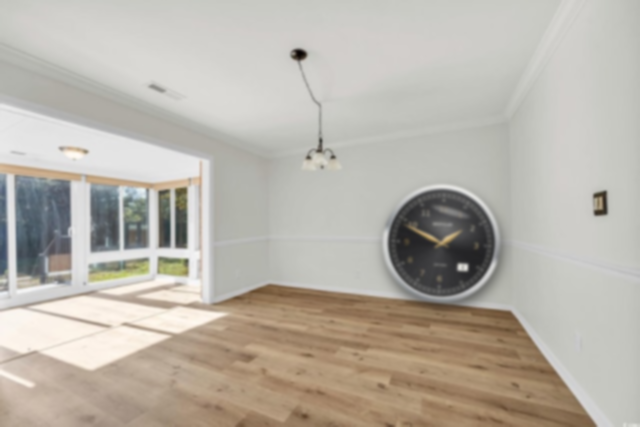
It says 1.49
